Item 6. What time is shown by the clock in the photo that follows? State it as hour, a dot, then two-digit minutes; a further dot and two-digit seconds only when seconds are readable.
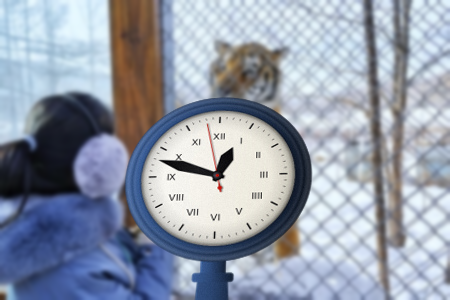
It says 12.47.58
